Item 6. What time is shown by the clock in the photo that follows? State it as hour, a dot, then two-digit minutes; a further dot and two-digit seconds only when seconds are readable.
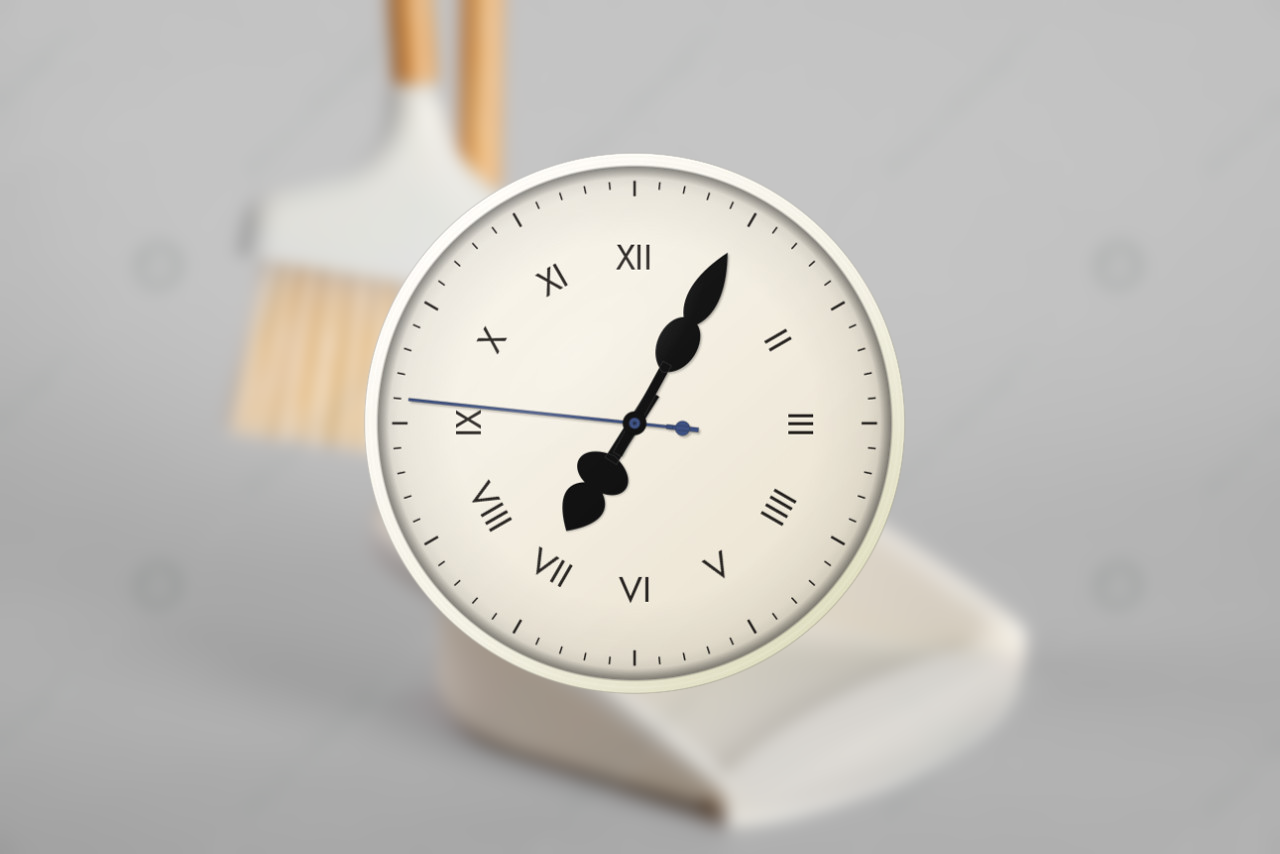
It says 7.04.46
